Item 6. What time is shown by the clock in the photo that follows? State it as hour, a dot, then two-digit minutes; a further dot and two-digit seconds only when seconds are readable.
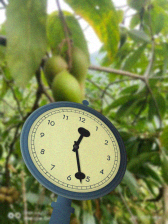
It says 12.27
